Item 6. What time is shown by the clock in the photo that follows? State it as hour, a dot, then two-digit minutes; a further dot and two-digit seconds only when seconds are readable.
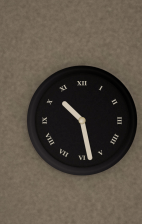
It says 10.28
